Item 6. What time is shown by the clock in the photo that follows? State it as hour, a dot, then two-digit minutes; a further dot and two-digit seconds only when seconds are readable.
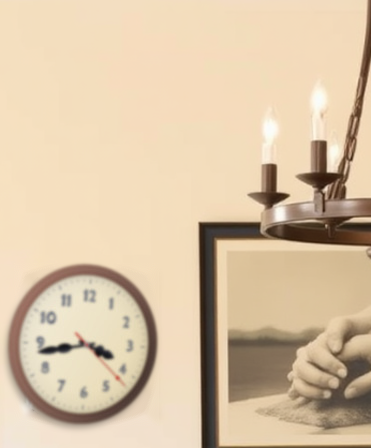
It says 3.43.22
